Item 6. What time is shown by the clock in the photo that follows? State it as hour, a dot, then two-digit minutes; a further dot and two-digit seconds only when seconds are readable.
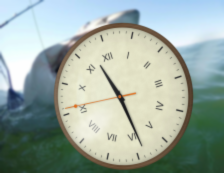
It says 11.28.46
